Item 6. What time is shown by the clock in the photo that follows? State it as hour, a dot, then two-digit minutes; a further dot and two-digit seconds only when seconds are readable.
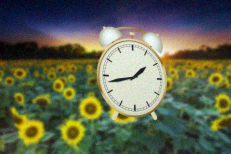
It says 1.43
